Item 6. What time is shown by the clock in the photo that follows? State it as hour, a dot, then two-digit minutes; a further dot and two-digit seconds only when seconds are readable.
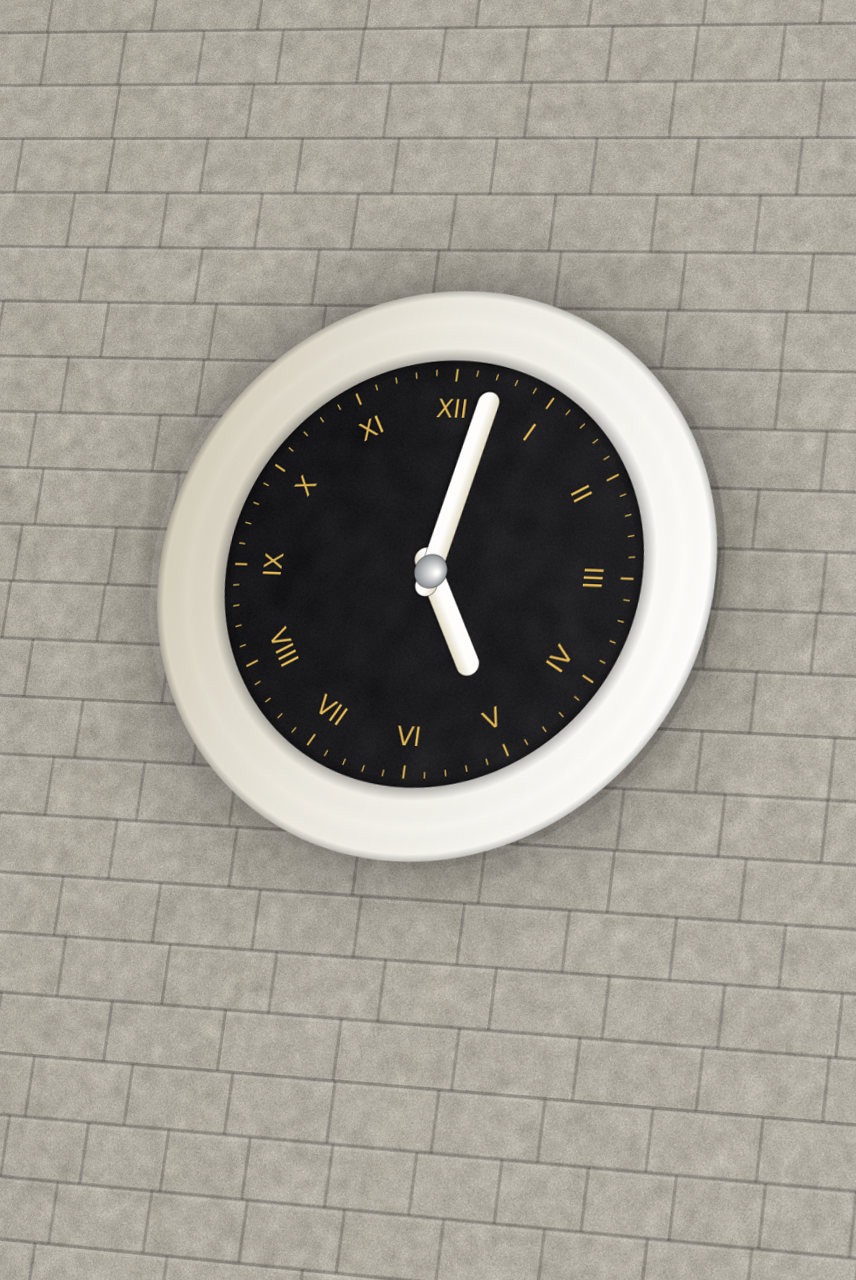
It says 5.02
